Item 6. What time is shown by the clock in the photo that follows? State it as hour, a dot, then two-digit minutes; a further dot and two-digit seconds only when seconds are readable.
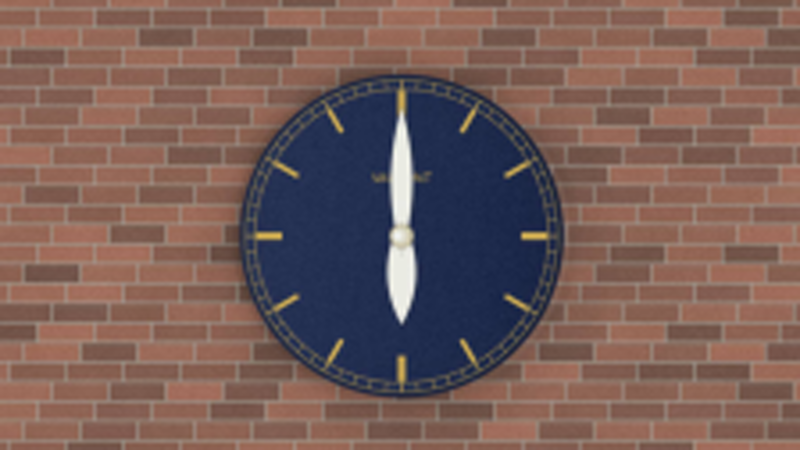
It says 6.00
